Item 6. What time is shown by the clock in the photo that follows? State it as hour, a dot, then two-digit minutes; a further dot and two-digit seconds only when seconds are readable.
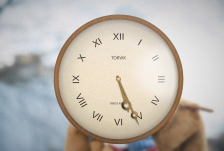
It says 5.26
